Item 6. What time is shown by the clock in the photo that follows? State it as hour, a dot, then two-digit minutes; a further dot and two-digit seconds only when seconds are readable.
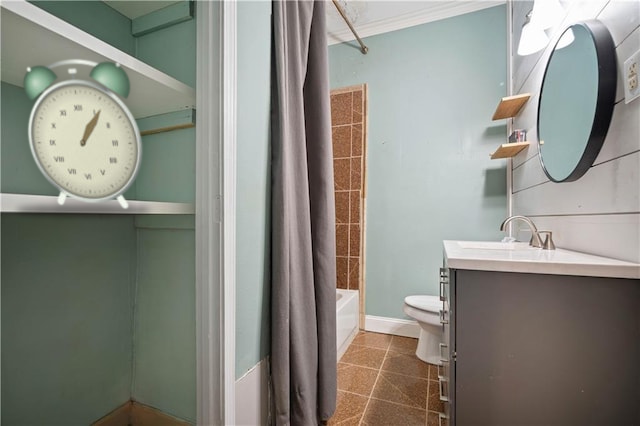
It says 1.06
